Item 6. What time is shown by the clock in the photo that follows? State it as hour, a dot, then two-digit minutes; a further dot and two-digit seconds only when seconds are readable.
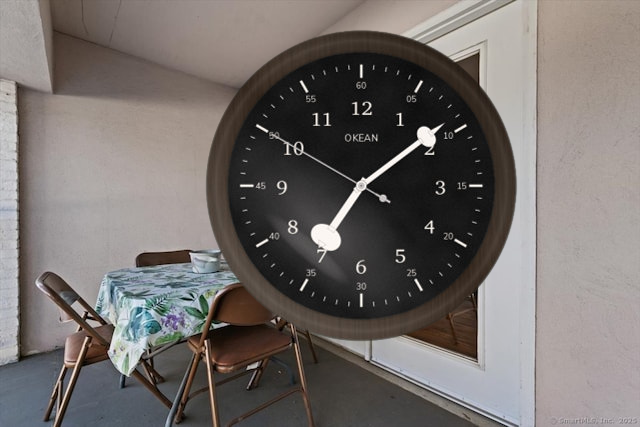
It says 7.08.50
